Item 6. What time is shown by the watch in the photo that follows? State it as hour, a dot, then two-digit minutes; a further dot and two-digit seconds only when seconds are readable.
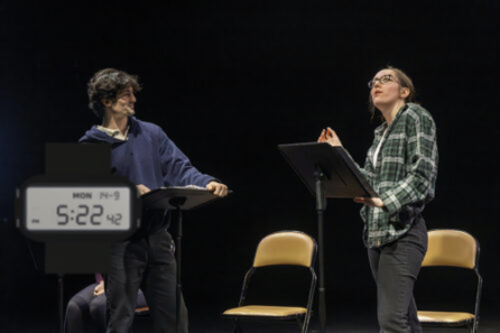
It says 5.22
